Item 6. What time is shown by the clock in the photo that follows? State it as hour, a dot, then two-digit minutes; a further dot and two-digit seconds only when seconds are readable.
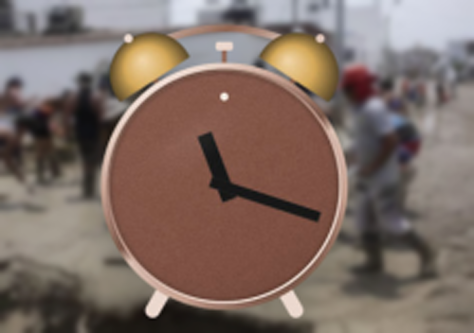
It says 11.18
